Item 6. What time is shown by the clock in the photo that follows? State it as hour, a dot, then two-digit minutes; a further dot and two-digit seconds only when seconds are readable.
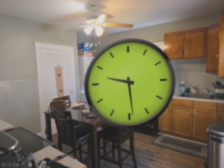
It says 9.29
